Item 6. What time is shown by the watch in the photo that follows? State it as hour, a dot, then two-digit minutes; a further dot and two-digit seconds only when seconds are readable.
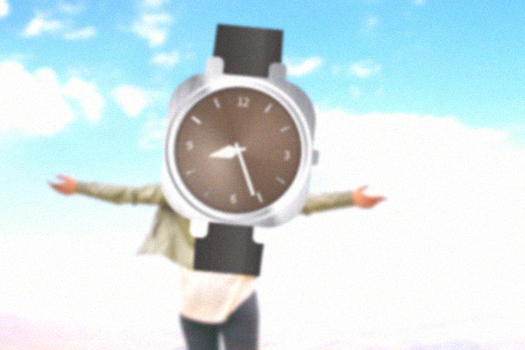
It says 8.26
